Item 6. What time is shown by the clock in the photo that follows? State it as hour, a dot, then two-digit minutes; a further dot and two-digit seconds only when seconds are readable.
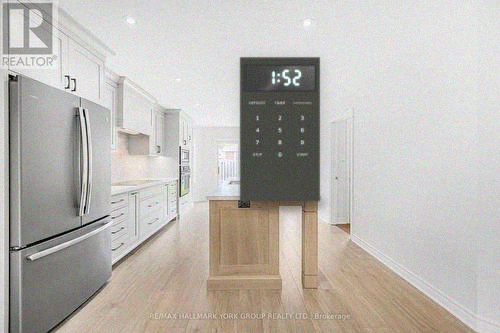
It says 1.52
